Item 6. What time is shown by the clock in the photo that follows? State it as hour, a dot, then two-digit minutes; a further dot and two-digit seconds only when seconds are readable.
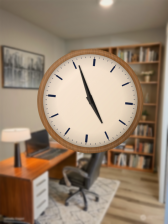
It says 4.56
